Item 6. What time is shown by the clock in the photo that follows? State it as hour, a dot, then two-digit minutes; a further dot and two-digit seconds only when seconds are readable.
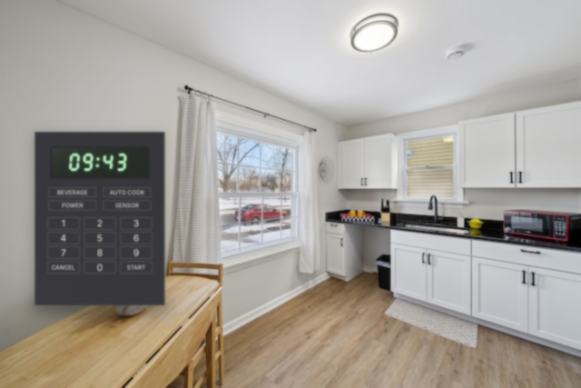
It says 9.43
